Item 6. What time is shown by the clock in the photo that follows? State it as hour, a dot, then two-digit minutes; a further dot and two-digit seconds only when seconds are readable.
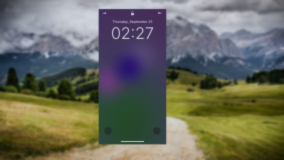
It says 2.27
